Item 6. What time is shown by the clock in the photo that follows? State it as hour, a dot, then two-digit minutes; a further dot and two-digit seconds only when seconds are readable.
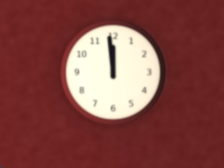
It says 11.59
